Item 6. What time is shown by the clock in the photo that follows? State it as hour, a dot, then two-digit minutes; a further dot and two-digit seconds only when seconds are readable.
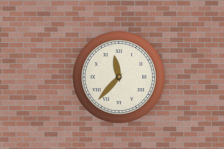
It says 11.37
